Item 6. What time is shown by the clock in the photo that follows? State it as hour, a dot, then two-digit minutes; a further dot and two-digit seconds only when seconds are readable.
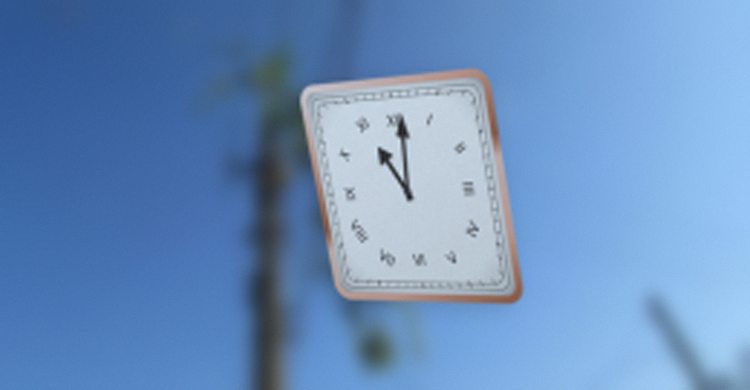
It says 11.01
